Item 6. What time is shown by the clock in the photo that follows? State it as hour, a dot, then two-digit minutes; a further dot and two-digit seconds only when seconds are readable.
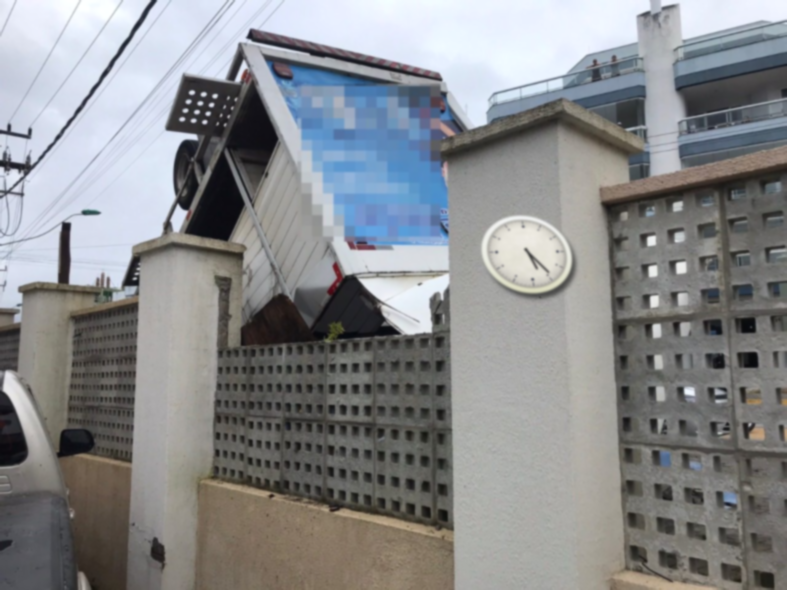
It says 5.24
